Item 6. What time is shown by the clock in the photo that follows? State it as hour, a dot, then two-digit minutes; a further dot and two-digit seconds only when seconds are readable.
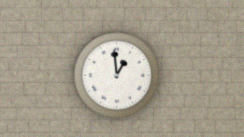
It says 12.59
